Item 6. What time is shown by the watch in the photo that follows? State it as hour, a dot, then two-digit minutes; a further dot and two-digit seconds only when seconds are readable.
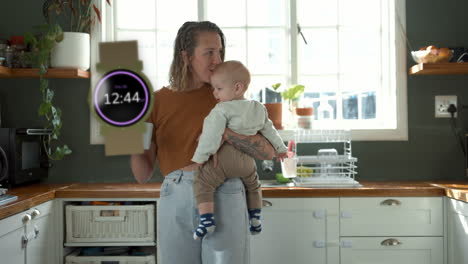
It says 12.44
